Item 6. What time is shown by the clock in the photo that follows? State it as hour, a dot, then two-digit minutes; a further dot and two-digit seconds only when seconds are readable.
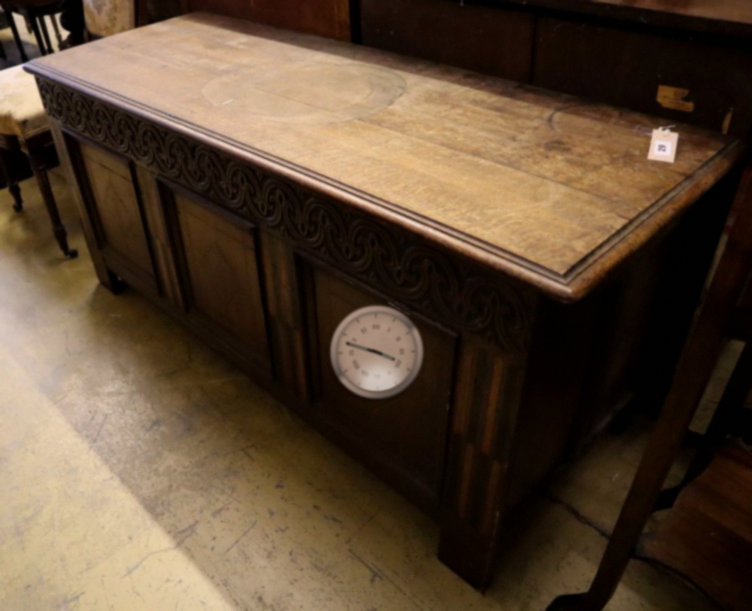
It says 3.48
